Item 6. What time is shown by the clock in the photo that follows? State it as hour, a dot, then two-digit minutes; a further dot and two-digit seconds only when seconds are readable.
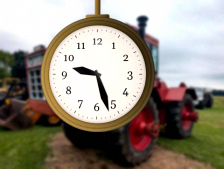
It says 9.27
